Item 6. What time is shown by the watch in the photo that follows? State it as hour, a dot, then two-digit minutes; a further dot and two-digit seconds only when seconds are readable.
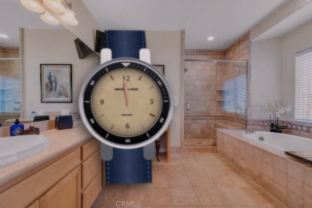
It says 11.59
